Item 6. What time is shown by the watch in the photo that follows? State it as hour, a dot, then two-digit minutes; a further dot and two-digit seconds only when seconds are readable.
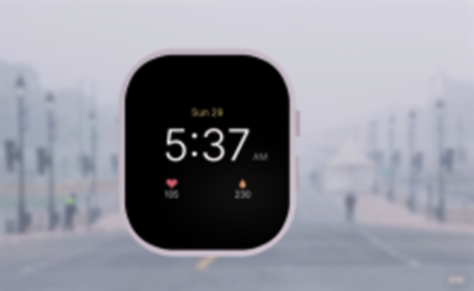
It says 5.37
